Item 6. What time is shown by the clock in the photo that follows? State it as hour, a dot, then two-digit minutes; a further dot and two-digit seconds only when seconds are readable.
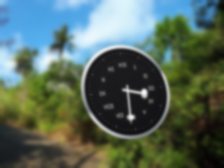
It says 3.31
